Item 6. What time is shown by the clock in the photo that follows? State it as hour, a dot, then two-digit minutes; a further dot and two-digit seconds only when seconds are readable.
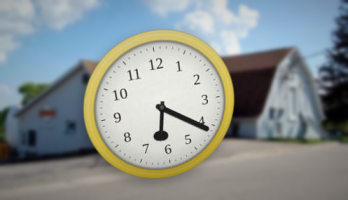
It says 6.21
